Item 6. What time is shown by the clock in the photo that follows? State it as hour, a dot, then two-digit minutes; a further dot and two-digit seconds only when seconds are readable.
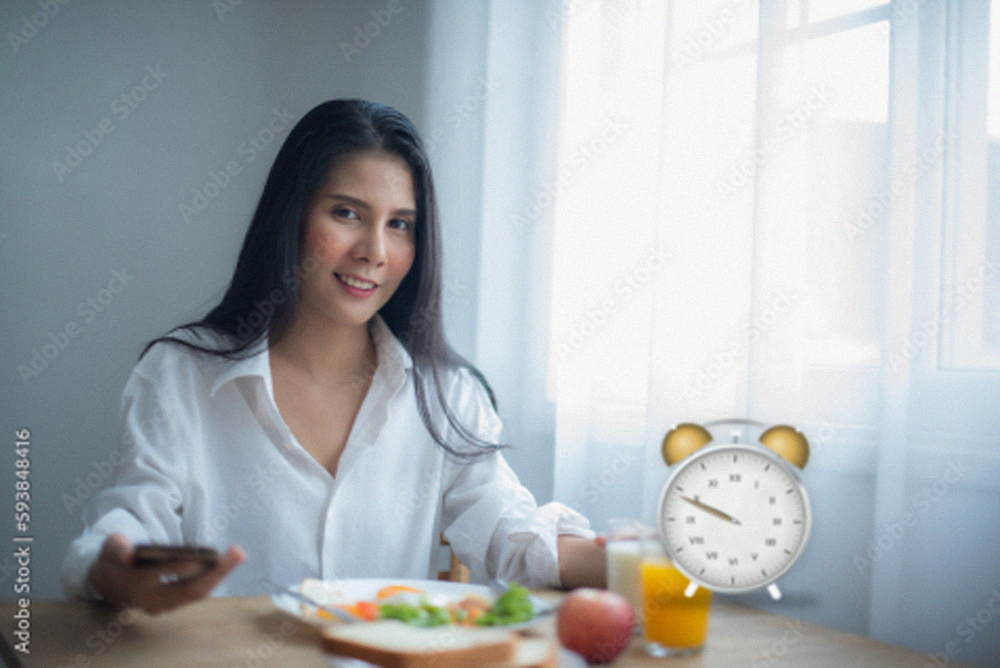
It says 9.49
